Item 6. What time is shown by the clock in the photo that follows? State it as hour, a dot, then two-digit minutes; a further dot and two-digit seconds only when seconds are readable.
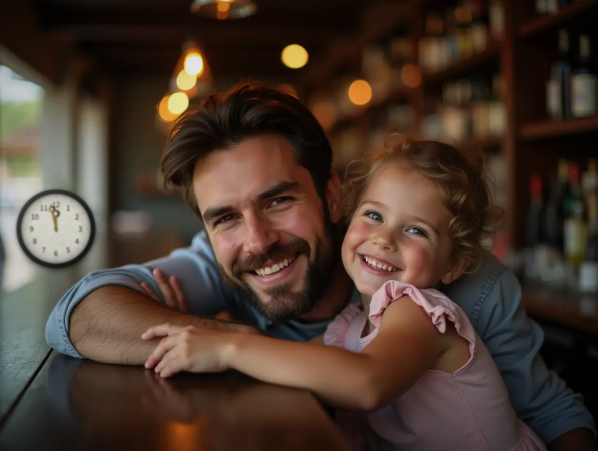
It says 11.58
